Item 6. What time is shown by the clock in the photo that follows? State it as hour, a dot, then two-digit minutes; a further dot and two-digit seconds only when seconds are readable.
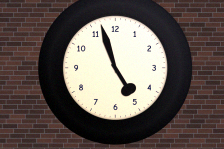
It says 4.57
